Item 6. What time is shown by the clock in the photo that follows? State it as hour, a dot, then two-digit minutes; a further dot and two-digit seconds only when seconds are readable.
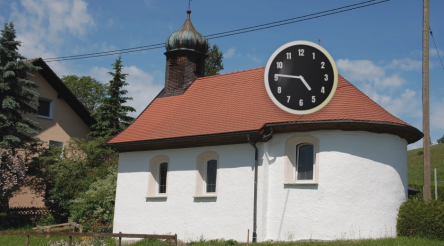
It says 4.46
